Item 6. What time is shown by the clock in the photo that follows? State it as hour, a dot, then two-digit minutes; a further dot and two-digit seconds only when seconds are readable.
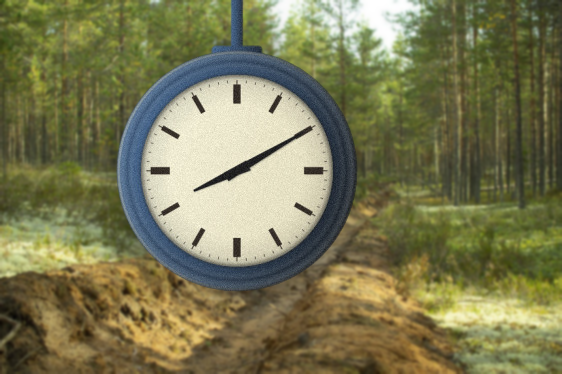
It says 8.10
